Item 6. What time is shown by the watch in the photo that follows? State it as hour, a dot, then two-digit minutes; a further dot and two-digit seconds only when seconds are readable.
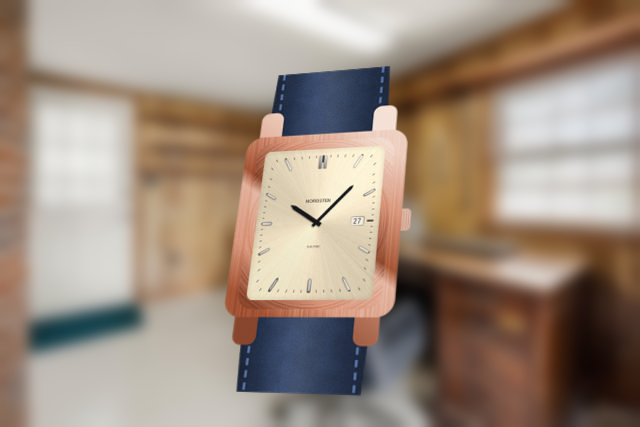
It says 10.07
